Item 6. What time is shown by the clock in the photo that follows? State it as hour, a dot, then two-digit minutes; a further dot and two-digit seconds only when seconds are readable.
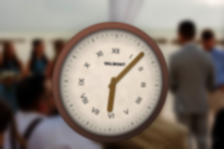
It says 6.07
